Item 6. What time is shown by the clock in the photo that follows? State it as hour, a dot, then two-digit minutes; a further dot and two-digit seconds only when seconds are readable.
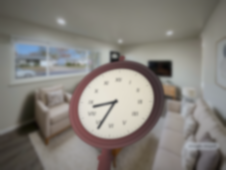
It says 8.34
